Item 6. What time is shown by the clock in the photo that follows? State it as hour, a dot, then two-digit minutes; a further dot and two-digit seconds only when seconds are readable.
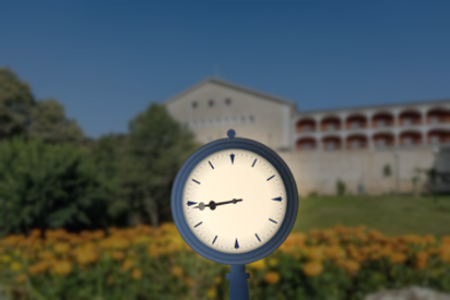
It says 8.44
